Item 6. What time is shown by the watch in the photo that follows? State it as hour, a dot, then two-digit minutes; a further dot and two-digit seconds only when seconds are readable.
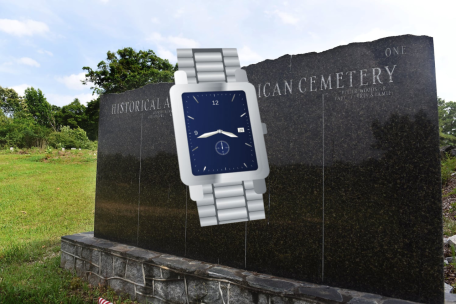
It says 3.43
